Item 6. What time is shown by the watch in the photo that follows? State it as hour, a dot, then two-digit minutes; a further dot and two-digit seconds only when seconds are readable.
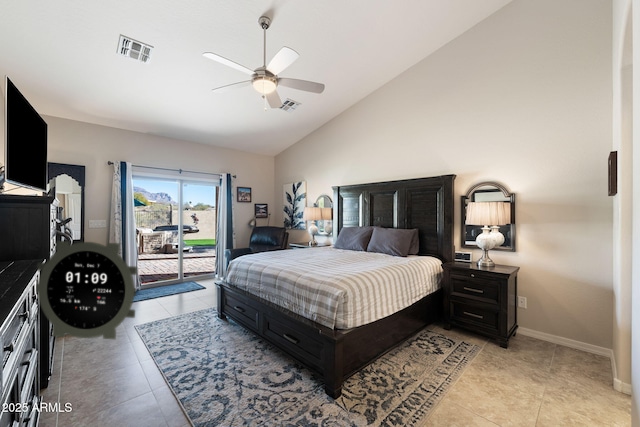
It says 1.09
